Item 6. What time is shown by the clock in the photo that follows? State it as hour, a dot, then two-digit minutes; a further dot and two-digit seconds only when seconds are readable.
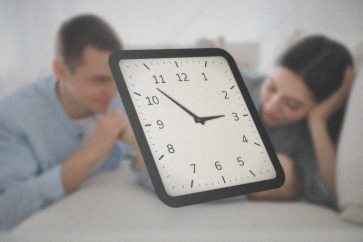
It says 2.53
